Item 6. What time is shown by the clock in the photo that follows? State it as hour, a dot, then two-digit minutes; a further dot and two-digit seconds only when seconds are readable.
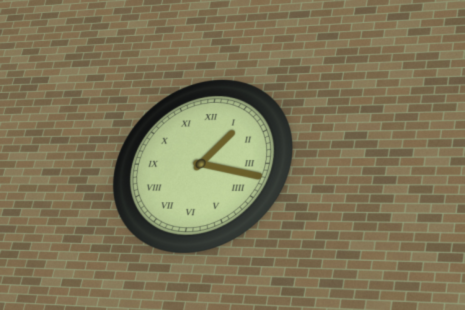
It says 1.17
